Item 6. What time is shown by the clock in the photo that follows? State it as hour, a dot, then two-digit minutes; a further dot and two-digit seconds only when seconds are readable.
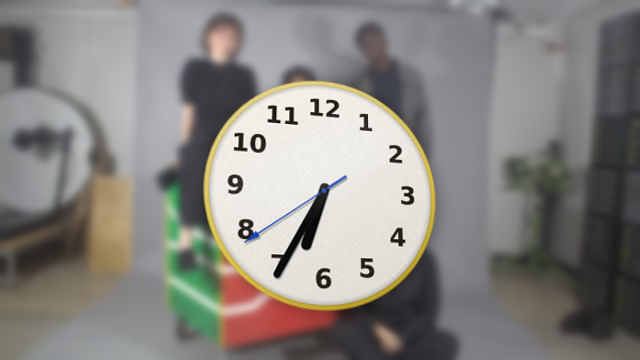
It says 6.34.39
